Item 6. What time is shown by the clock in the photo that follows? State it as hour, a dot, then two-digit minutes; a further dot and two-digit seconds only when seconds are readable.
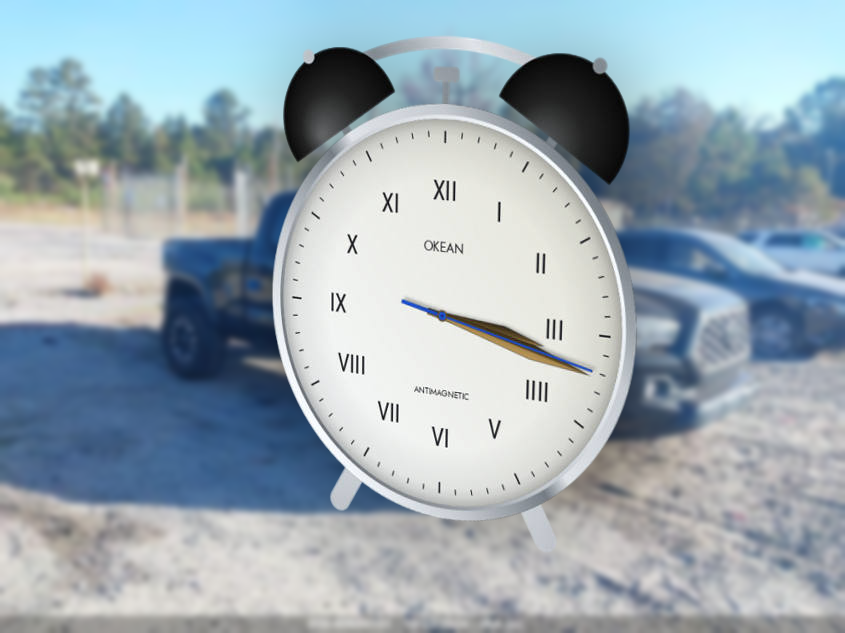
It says 3.17.17
